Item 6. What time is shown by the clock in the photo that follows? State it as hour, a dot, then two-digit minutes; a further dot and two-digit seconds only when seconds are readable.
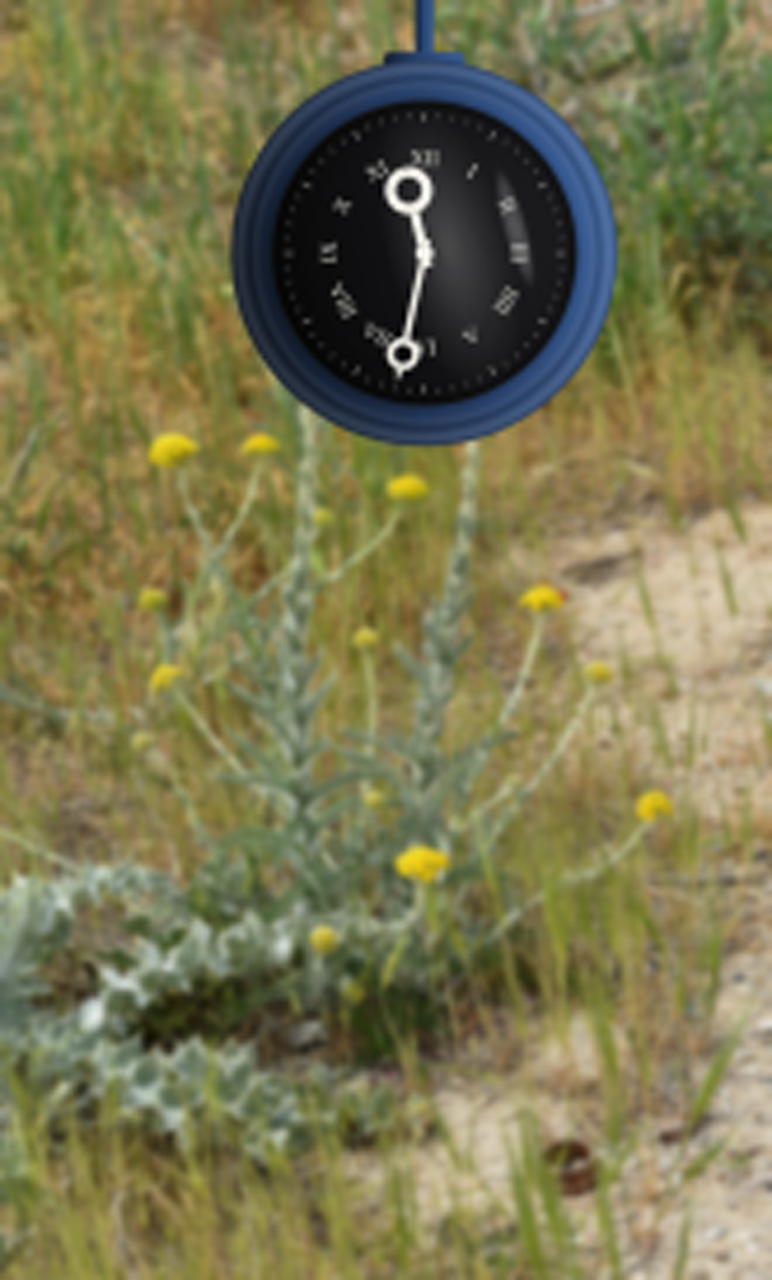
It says 11.32
